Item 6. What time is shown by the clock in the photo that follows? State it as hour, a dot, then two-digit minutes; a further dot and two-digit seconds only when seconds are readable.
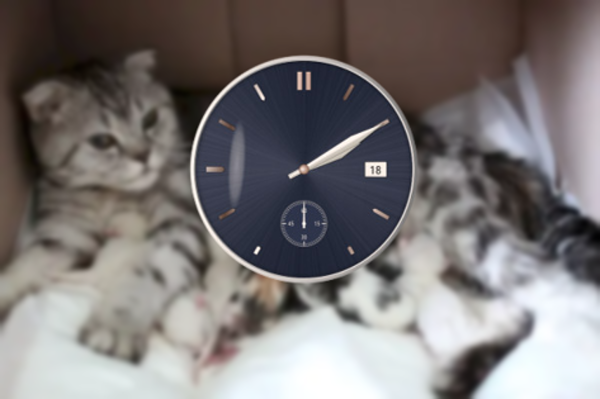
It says 2.10
